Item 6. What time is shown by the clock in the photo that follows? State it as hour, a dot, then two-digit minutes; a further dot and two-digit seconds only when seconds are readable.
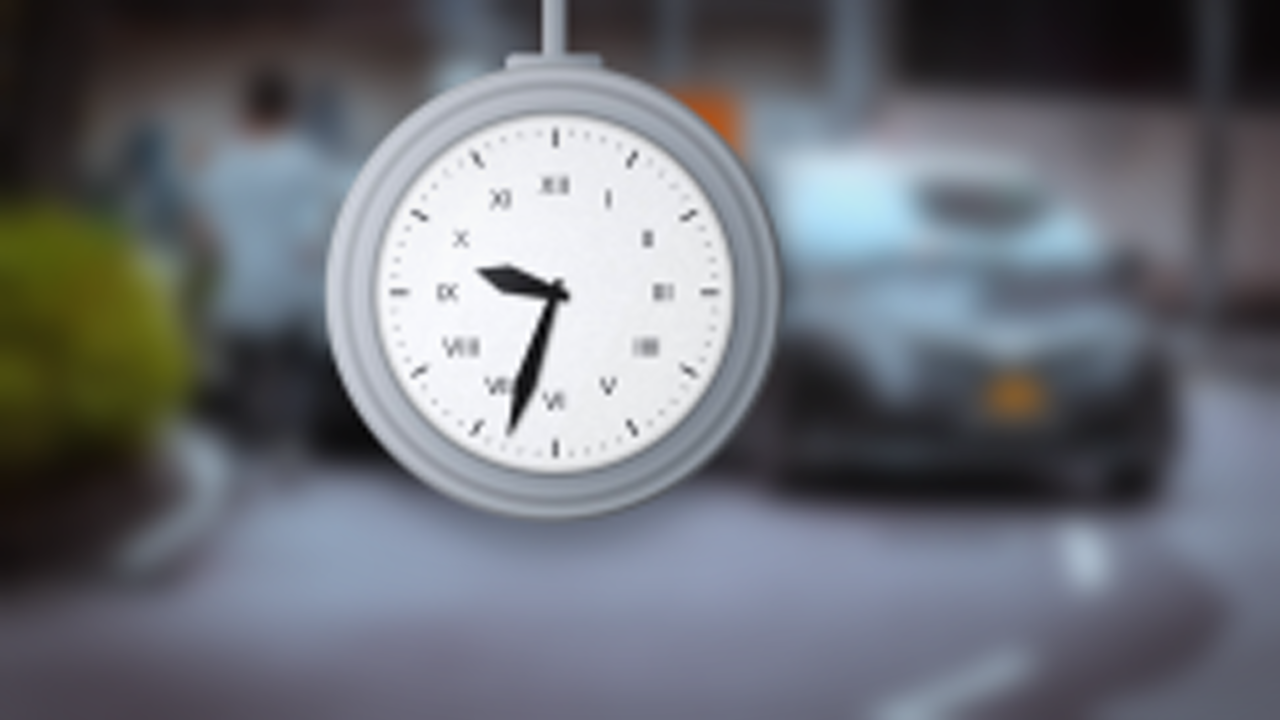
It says 9.33
